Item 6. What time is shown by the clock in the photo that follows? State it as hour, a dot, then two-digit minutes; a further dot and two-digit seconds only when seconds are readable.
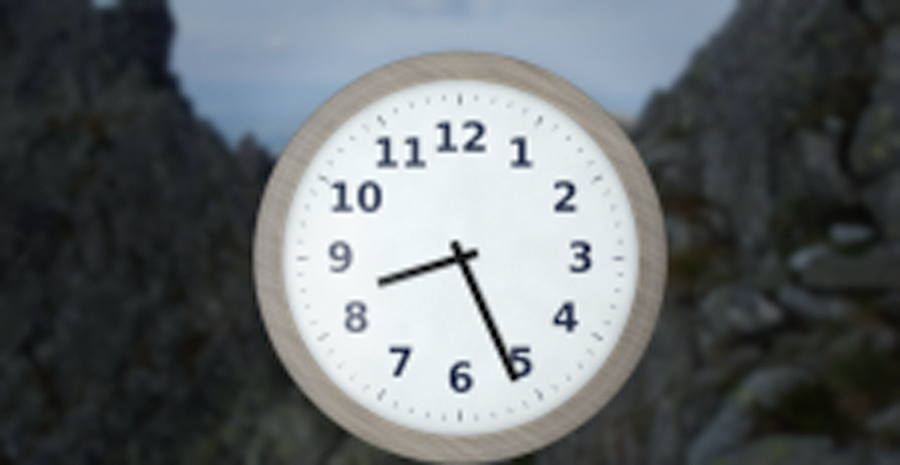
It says 8.26
